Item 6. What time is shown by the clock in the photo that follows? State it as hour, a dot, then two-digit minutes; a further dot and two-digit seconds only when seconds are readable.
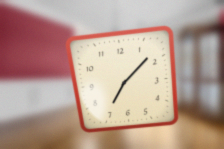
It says 7.08
